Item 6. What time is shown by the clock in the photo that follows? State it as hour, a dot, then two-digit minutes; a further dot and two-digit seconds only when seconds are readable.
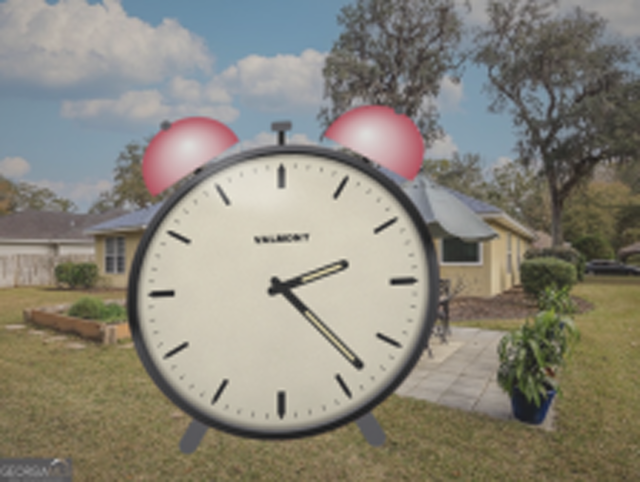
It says 2.23
